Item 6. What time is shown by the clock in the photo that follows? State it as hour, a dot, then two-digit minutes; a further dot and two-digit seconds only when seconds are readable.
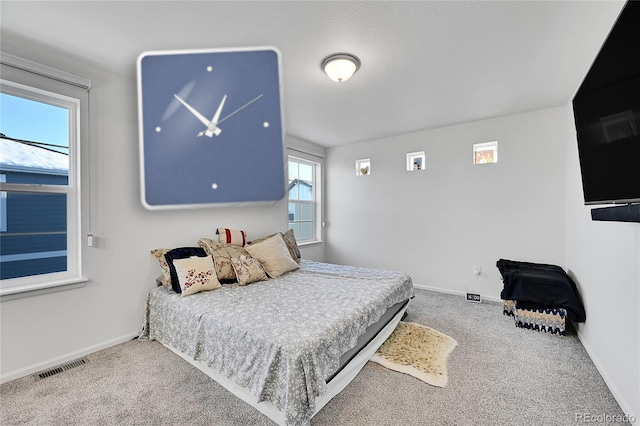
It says 12.52.10
